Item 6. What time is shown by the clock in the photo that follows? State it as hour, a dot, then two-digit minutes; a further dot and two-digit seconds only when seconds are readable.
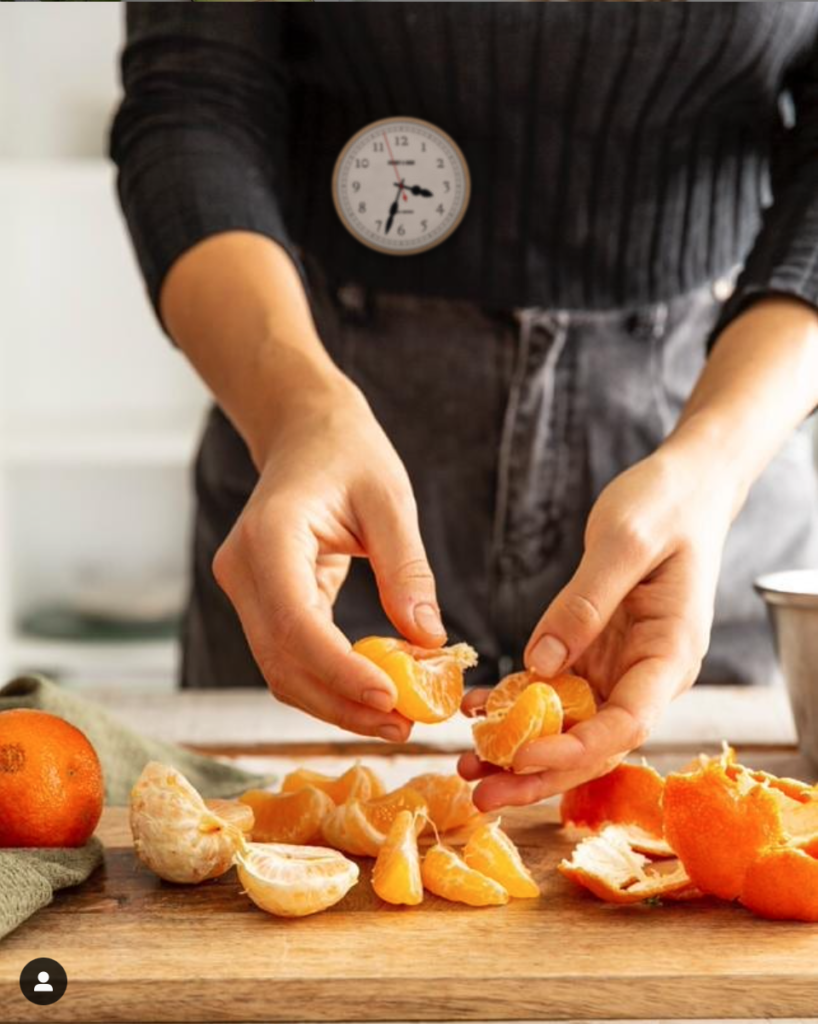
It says 3.32.57
